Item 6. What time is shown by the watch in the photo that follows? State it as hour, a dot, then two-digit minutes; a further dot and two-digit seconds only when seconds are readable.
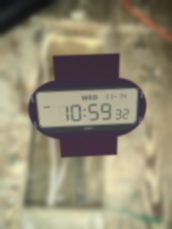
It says 10.59.32
